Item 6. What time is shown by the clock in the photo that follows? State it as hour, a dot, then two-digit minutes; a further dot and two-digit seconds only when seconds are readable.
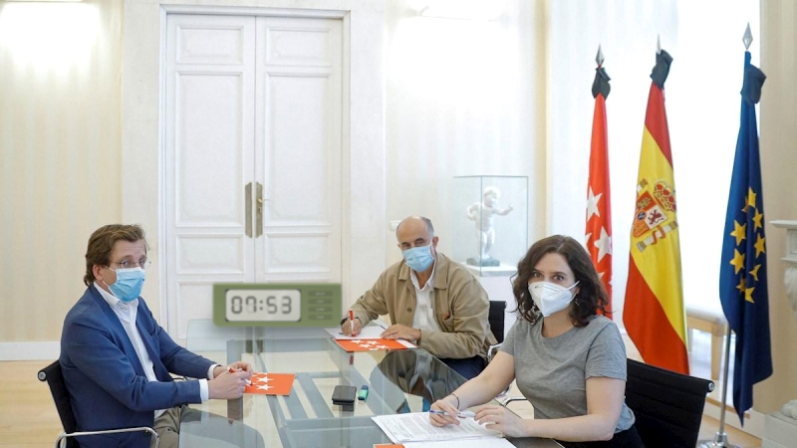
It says 7.53
